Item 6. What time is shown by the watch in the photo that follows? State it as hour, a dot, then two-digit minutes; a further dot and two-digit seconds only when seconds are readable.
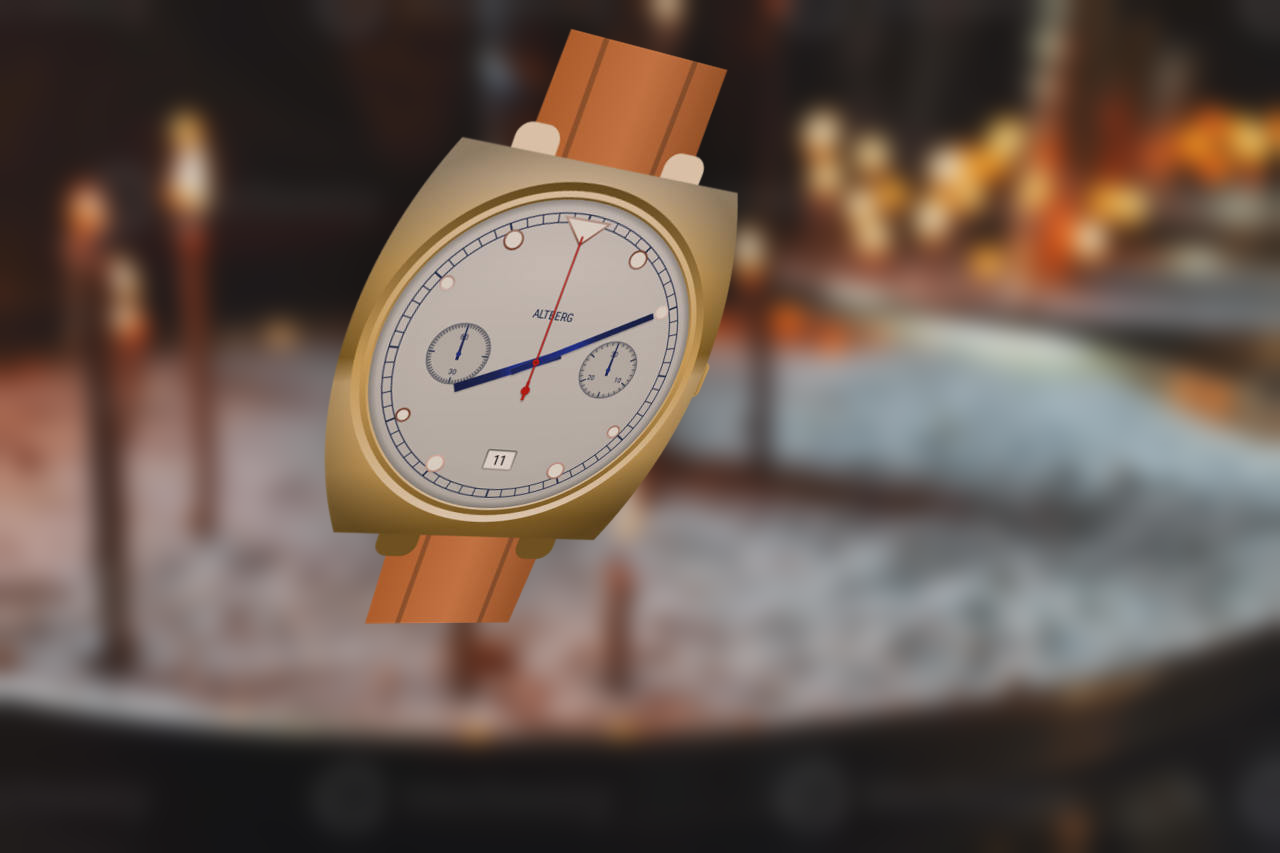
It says 8.10
